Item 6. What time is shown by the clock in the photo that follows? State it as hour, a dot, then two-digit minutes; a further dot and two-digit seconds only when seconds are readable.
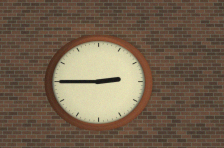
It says 2.45
